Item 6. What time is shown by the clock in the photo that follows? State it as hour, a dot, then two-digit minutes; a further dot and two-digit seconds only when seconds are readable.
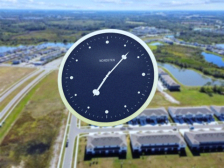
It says 7.07
